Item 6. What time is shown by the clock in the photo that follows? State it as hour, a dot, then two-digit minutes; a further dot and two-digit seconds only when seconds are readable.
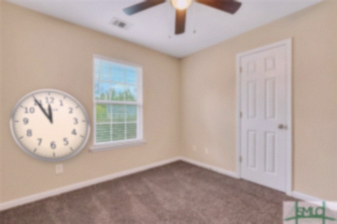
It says 11.55
